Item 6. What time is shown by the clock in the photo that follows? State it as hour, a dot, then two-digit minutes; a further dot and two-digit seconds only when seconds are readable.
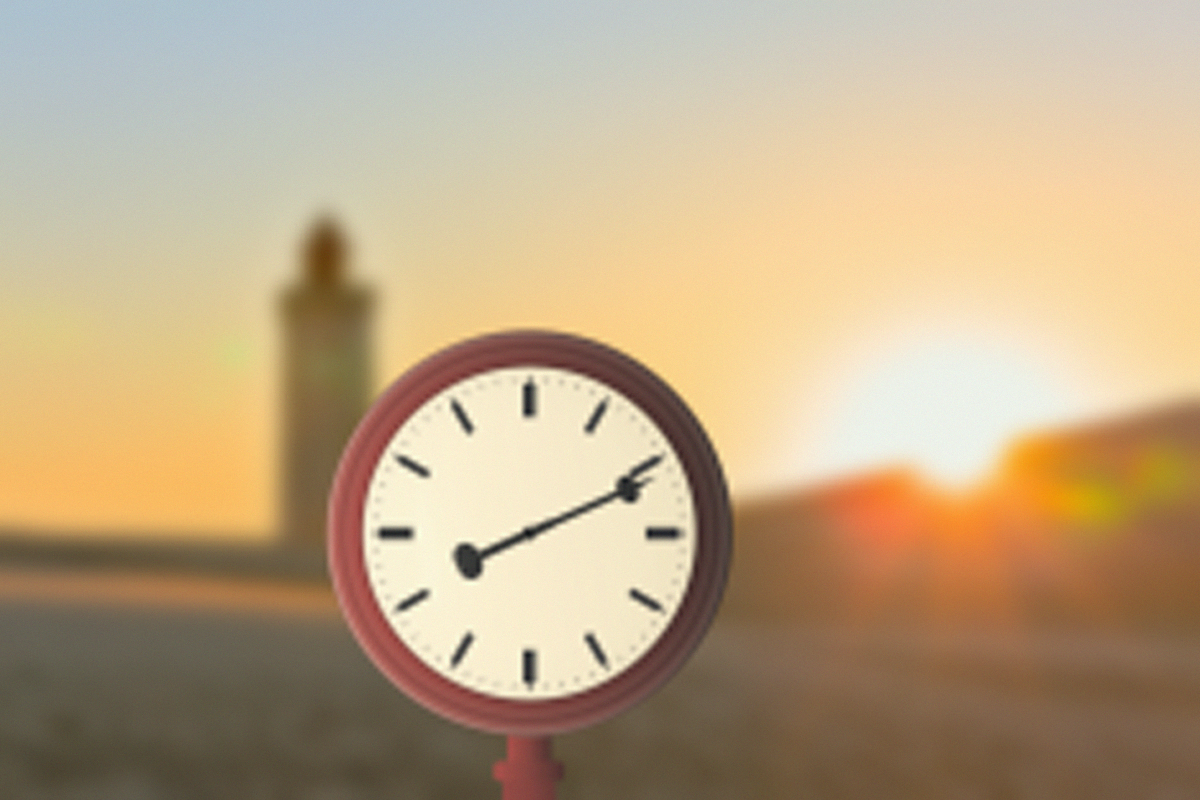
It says 8.11
